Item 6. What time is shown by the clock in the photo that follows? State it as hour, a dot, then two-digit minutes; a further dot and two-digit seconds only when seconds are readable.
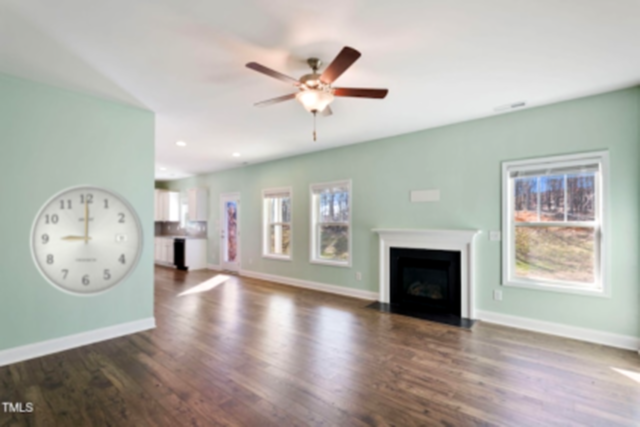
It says 9.00
